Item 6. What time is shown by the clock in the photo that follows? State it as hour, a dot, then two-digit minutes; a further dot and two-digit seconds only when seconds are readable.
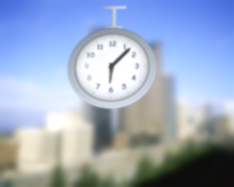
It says 6.07
